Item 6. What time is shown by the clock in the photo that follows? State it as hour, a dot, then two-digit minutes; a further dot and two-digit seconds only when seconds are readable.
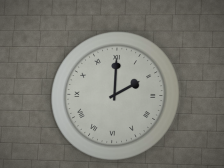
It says 2.00
